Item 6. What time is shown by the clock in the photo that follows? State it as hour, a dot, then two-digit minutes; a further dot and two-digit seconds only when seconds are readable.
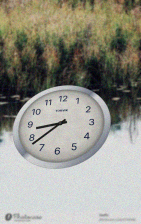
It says 8.38
